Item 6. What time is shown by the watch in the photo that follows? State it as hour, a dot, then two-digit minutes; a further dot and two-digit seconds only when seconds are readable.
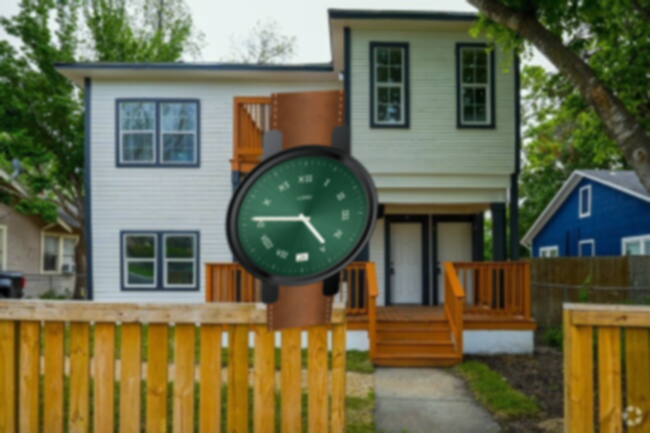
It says 4.46
